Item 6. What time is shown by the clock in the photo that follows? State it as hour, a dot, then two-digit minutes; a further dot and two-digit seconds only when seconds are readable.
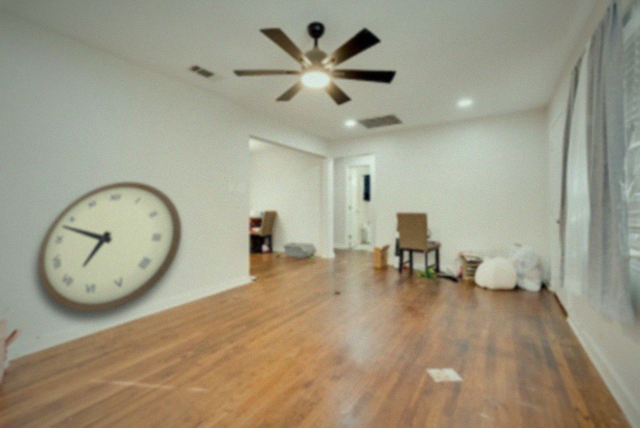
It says 6.48
